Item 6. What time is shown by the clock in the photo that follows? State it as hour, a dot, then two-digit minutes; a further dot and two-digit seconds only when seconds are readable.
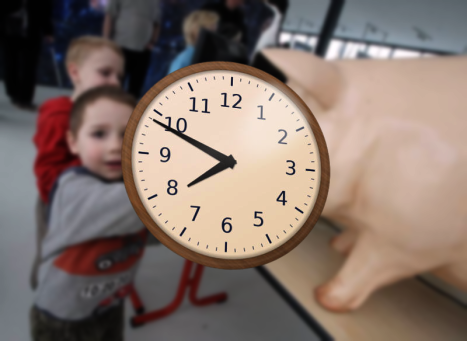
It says 7.49
